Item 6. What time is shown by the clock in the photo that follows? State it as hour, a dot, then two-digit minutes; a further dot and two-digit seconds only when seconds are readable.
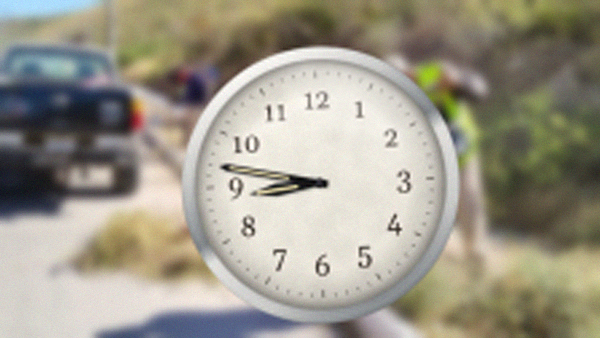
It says 8.47
